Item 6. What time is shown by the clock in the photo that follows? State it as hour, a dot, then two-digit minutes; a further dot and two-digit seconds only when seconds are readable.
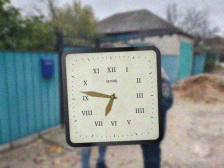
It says 6.47
